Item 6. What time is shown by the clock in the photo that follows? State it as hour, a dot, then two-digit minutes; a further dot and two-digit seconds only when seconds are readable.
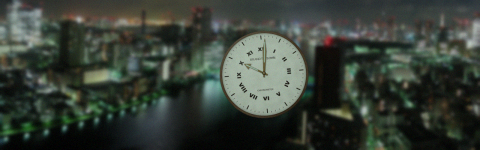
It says 10.01
